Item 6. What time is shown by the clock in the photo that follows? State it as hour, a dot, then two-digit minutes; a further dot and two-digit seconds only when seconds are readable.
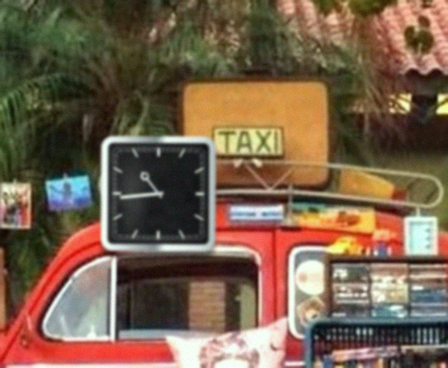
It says 10.44
